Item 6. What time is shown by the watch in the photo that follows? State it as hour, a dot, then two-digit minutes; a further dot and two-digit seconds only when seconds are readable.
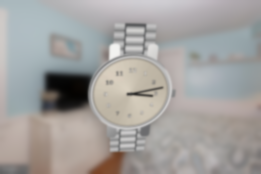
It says 3.13
